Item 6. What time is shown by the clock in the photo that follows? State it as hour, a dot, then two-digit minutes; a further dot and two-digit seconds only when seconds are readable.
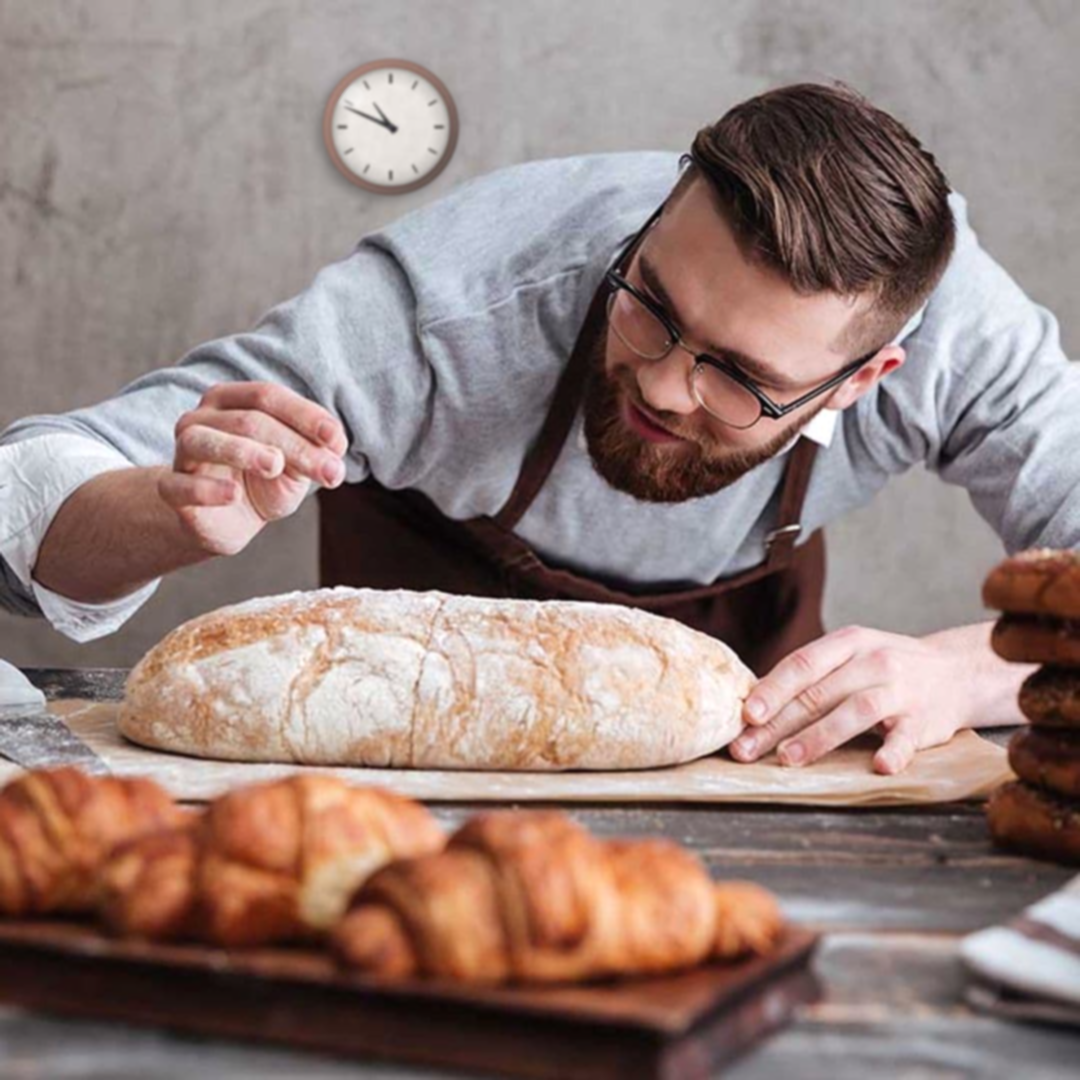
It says 10.49
